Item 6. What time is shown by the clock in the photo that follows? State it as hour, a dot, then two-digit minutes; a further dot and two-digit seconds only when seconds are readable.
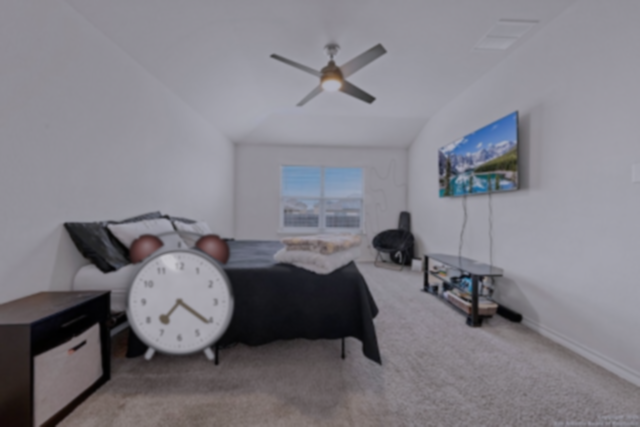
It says 7.21
